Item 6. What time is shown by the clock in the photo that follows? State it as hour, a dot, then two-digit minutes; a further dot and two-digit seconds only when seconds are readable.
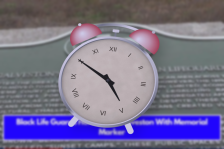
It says 4.50
